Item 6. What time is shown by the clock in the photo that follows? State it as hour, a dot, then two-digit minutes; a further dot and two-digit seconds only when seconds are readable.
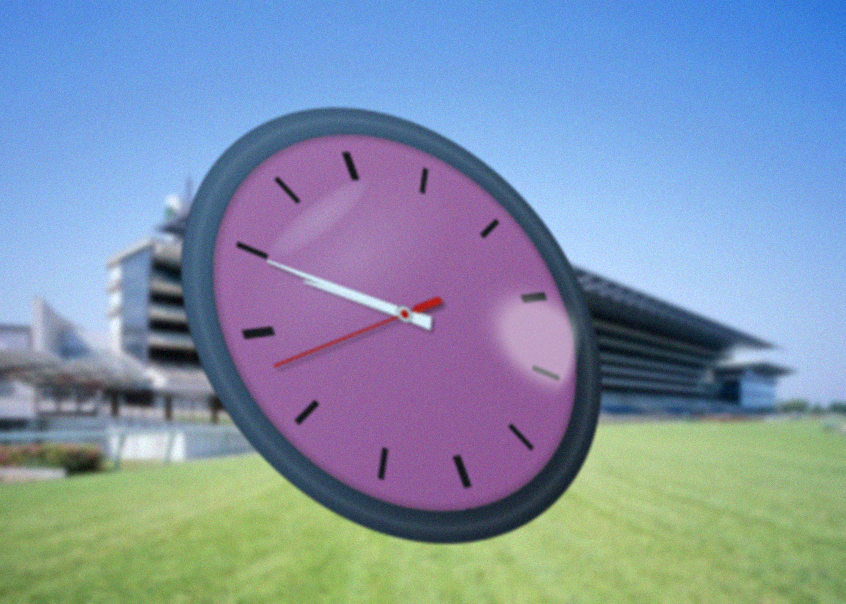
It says 9.49.43
